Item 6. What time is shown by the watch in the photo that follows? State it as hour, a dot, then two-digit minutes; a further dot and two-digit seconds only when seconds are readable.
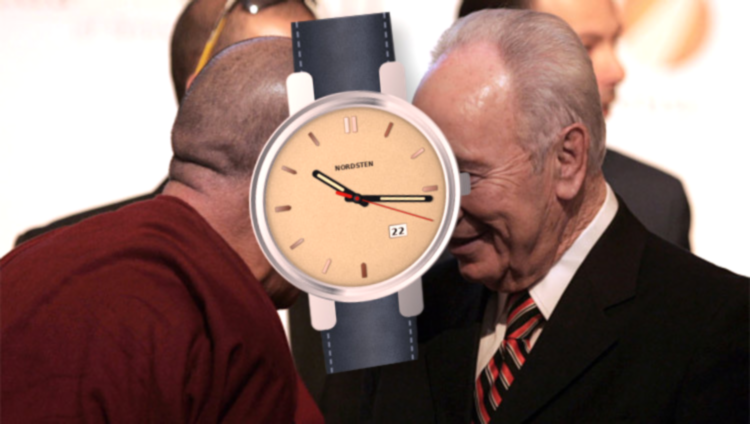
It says 10.16.19
